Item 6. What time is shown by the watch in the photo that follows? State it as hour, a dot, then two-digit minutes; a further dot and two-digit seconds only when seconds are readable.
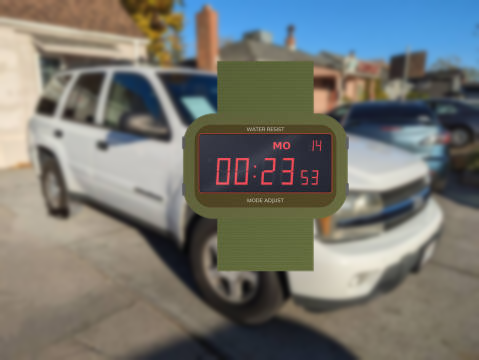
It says 0.23.53
